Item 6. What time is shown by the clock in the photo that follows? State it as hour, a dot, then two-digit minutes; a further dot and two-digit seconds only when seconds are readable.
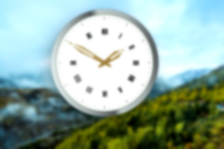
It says 1.50
